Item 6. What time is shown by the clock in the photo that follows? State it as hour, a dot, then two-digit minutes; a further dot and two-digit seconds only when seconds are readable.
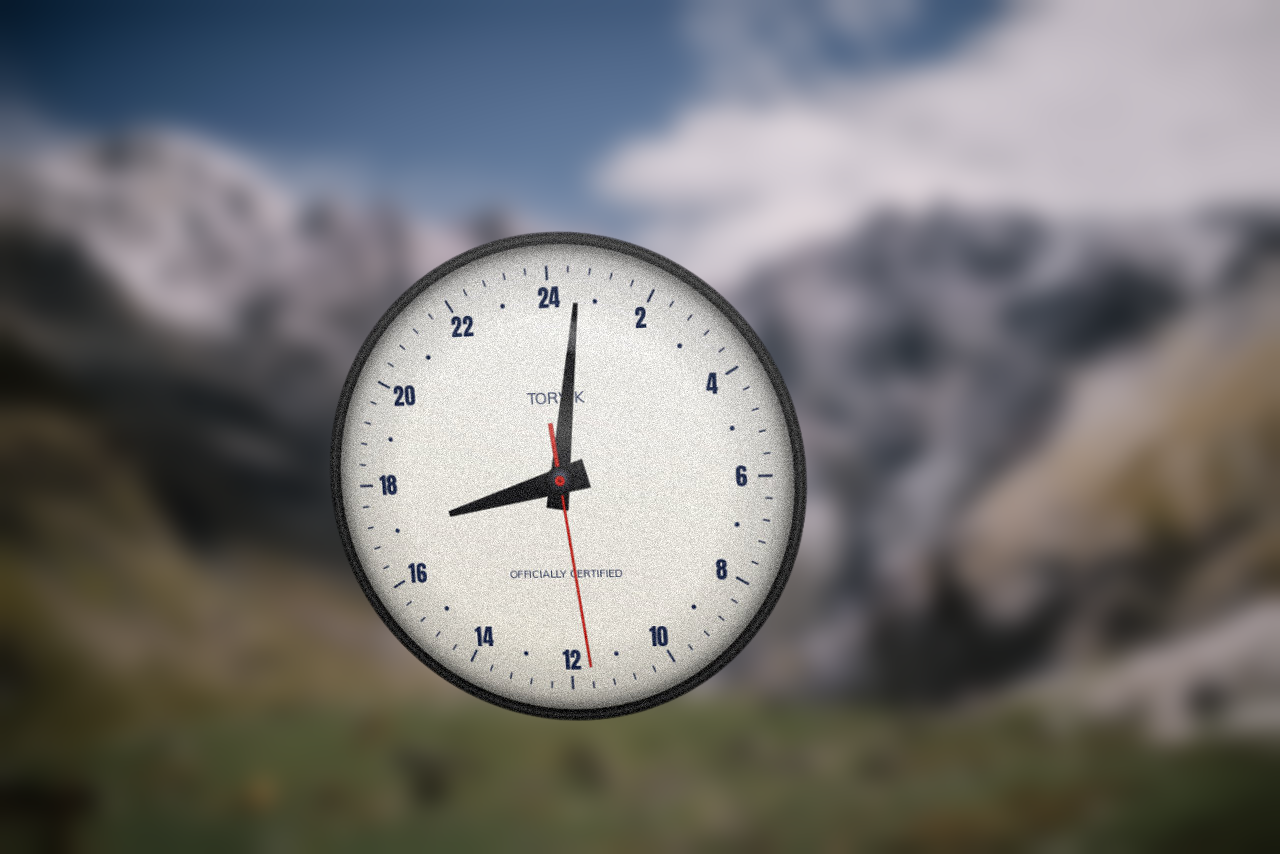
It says 17.01.29
